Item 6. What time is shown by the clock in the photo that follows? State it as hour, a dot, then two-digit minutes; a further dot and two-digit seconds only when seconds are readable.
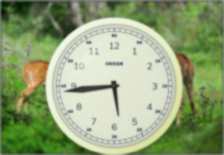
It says 5.44
